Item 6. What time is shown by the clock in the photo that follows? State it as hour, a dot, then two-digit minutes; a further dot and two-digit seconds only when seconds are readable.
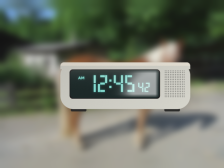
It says 12.45.42
